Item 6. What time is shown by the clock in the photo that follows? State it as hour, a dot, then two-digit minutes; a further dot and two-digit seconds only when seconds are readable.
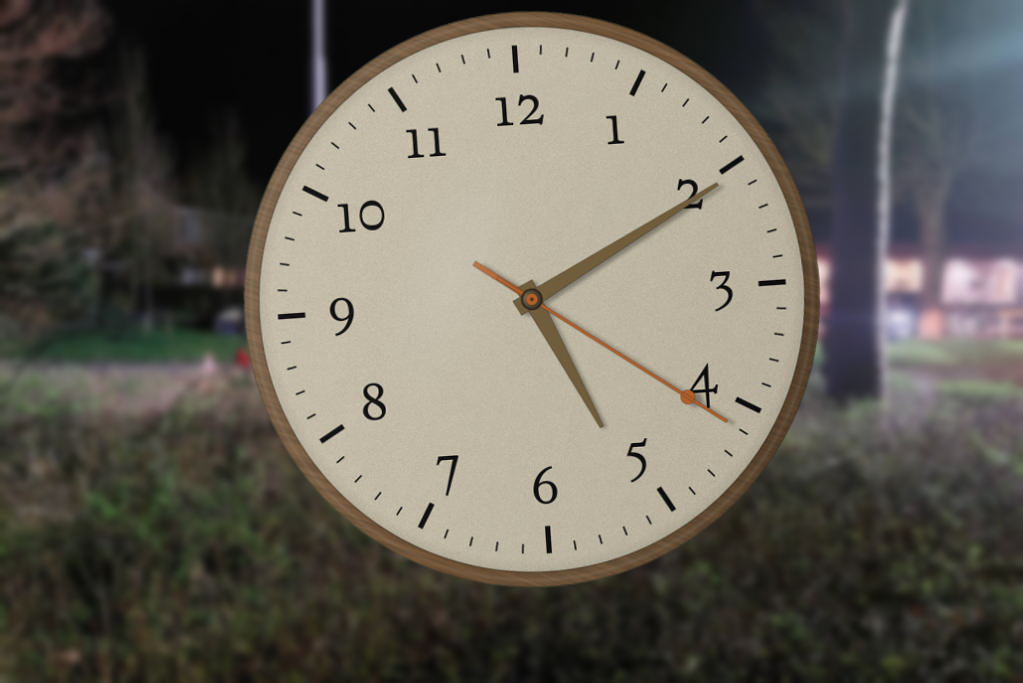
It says 5.10.21
